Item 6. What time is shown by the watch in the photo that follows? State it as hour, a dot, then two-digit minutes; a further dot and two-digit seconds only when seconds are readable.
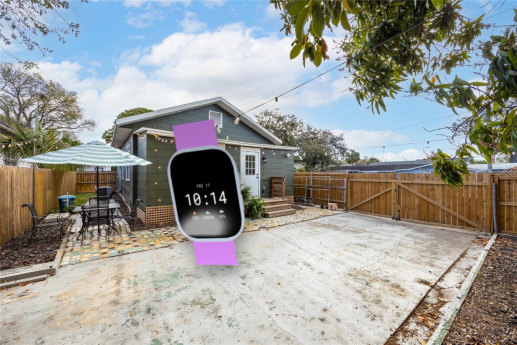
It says 10.14
